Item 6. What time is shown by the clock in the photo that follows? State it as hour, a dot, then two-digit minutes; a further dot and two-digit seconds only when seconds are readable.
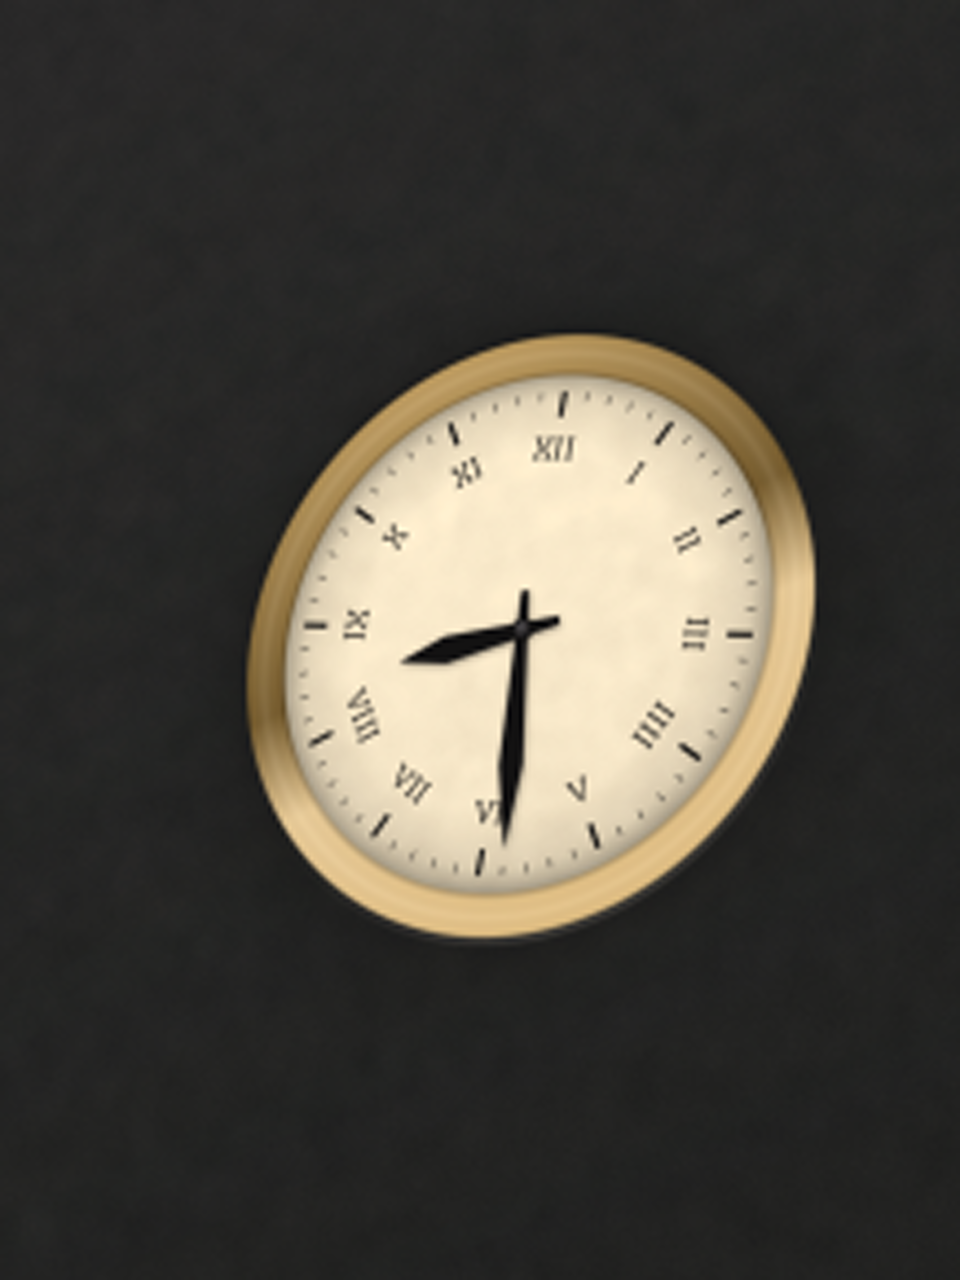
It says 8.29
